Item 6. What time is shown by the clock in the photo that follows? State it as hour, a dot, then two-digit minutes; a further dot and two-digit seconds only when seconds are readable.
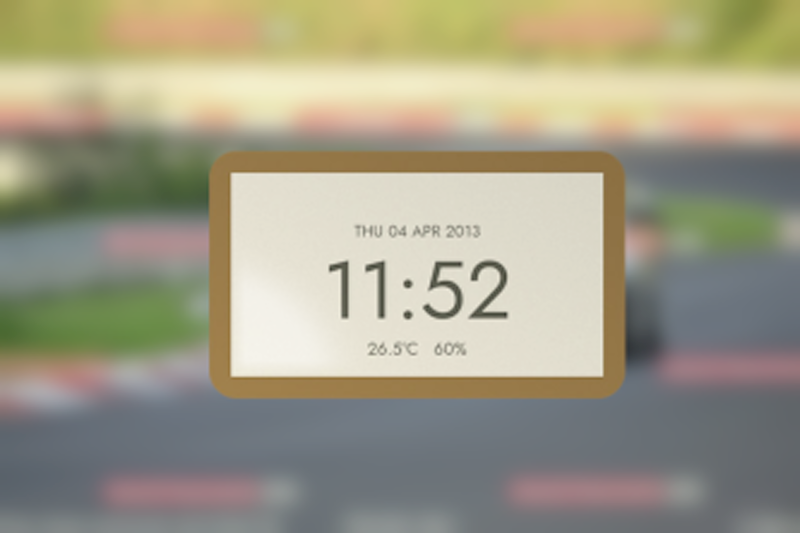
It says 11.52
